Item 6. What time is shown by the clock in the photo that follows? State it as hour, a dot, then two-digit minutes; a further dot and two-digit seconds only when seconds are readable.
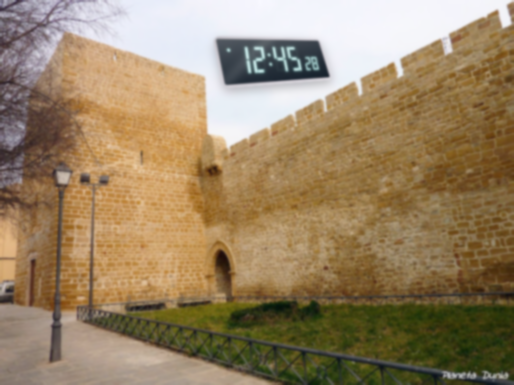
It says 12.45.28
